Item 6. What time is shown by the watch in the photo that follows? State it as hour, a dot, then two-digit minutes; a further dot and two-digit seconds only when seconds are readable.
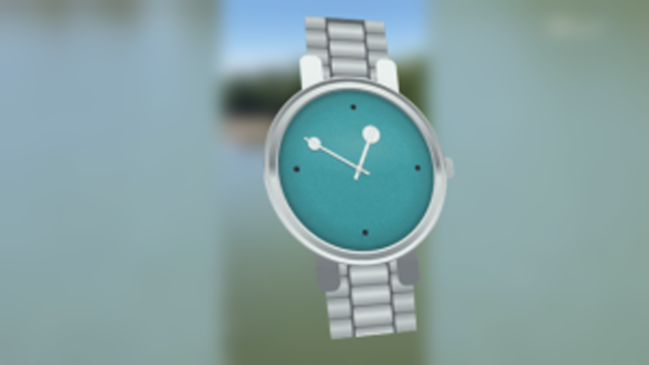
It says 12.50
